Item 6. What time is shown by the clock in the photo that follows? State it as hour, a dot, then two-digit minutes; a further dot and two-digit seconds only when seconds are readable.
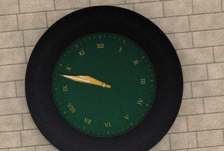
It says 9.48
